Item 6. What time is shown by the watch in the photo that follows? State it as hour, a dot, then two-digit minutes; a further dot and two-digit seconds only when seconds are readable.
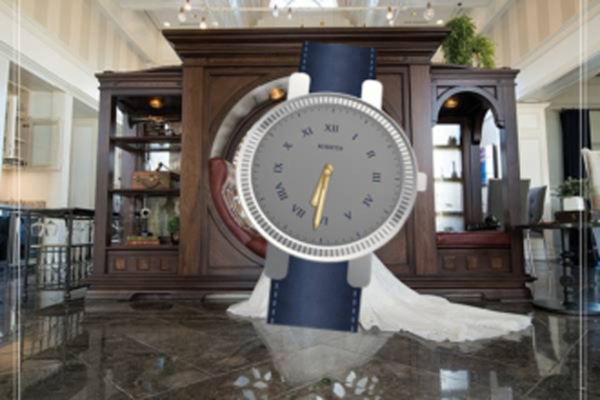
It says 6.31
